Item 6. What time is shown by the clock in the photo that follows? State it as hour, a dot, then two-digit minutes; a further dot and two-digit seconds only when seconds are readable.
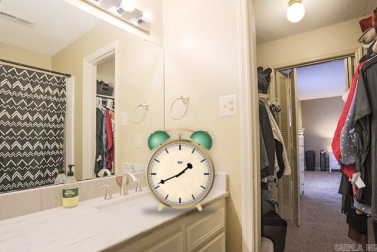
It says 1.41
